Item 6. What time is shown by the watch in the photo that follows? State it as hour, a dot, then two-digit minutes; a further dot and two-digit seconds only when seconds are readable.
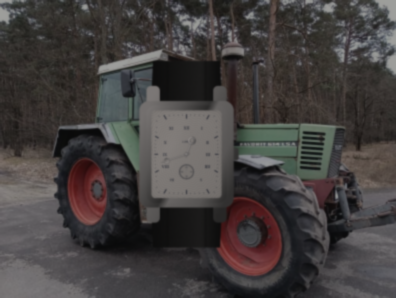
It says 12.42
